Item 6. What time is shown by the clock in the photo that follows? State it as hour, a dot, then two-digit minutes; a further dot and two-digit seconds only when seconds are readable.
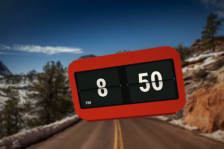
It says 8.50
